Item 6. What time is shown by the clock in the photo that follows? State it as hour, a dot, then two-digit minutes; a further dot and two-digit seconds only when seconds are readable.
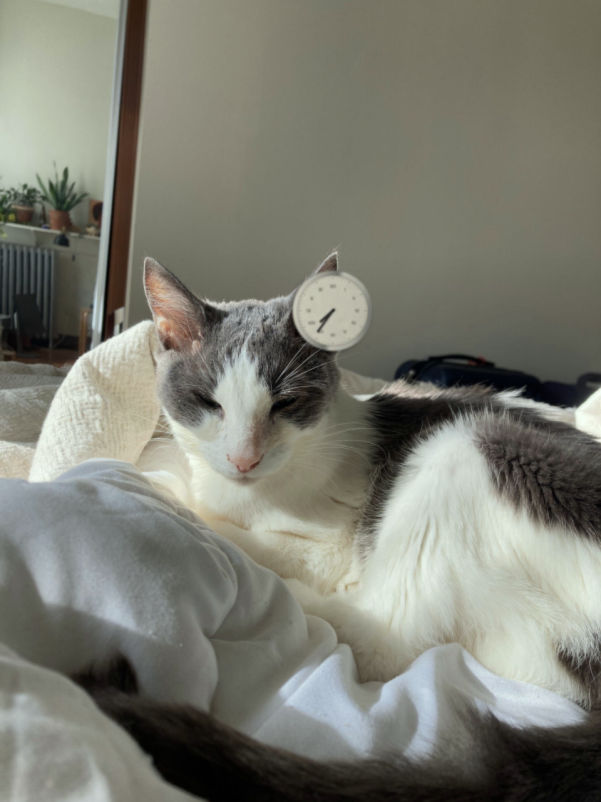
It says 7.36
